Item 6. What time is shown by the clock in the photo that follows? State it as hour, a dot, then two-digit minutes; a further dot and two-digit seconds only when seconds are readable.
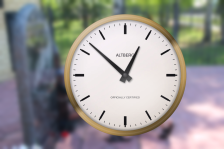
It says 12.52
